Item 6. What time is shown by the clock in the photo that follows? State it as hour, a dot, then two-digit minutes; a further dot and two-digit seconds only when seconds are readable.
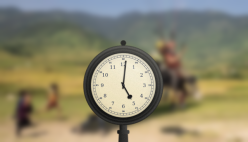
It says 5.01
